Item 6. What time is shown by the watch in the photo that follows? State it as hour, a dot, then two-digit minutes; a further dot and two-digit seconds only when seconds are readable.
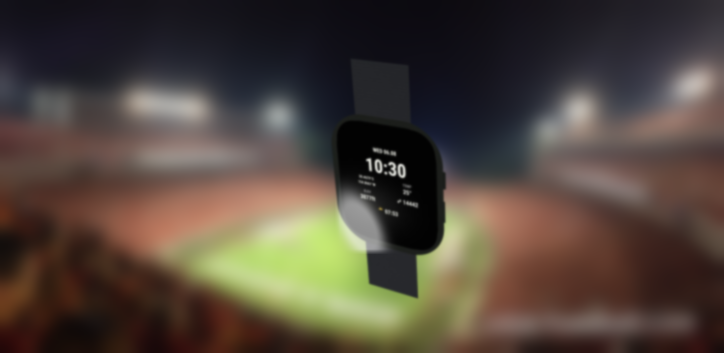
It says 10.30
